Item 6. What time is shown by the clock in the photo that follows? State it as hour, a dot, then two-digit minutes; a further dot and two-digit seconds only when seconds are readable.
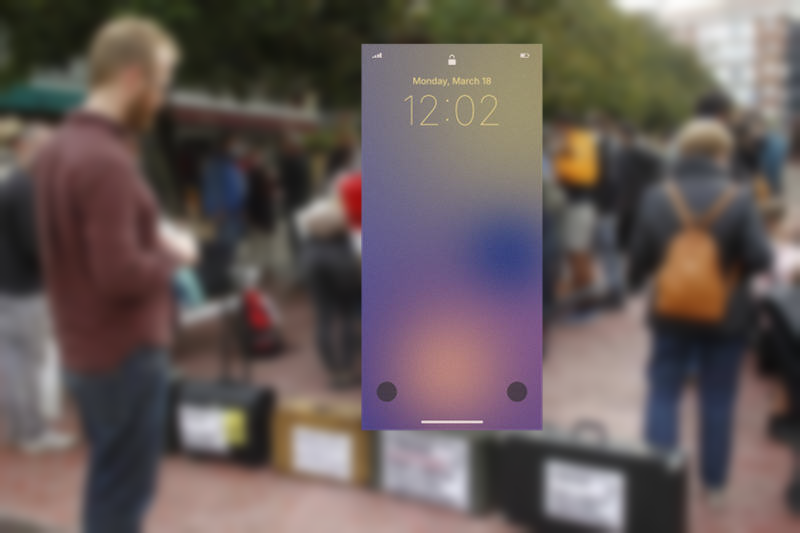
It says 12.02
